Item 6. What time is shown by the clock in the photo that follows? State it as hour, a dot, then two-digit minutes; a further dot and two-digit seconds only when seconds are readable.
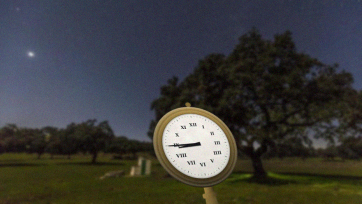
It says 8.45
